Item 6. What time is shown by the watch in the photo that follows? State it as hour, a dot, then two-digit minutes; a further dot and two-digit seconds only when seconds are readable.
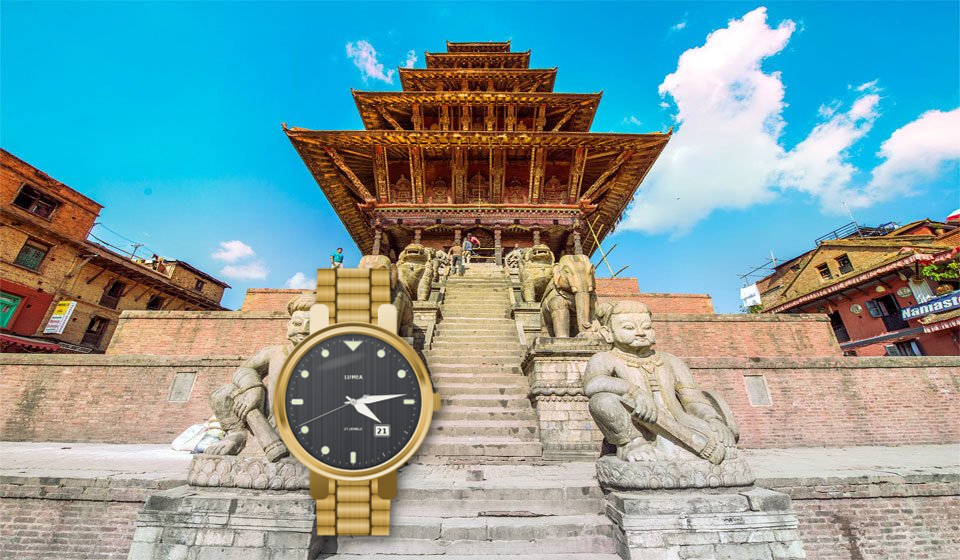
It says 4.13.41
